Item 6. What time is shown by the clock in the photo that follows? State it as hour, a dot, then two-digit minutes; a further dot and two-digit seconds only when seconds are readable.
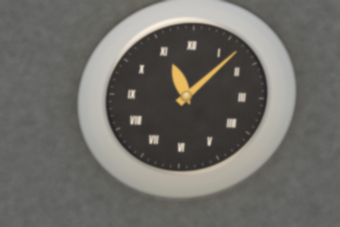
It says 11.07
